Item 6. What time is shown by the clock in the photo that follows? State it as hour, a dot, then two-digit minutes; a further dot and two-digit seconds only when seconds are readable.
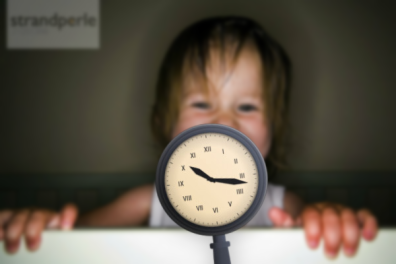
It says 10.17
